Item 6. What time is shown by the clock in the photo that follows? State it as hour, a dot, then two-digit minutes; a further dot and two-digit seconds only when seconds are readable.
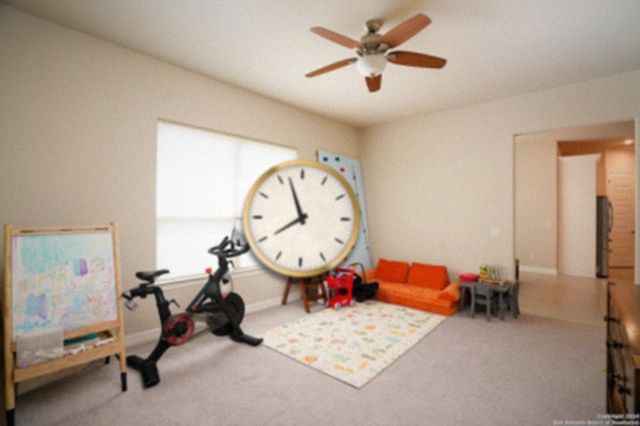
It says 7.57
